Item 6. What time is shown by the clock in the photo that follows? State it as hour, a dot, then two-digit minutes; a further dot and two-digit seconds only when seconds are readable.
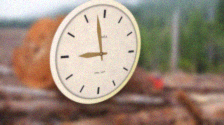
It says 8.58
